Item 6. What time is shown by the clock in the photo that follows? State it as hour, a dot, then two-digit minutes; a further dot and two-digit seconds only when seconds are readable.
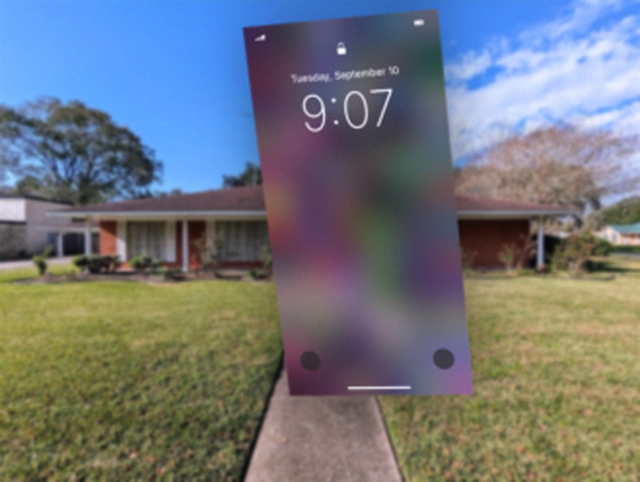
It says 9.07
